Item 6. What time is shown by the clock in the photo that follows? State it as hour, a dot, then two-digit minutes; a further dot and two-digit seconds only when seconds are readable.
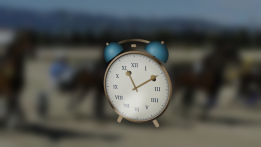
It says 11.10
